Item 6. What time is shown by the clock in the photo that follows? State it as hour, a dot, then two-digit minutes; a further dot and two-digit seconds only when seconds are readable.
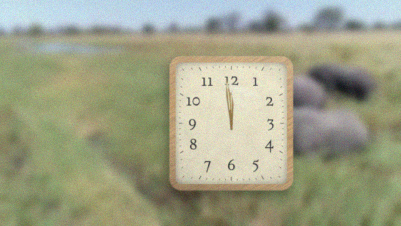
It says 11.59
